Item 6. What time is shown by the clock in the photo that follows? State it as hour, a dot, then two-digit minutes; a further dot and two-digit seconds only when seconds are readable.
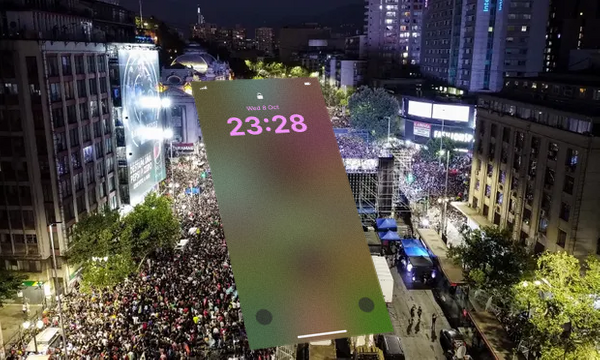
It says 23.28
